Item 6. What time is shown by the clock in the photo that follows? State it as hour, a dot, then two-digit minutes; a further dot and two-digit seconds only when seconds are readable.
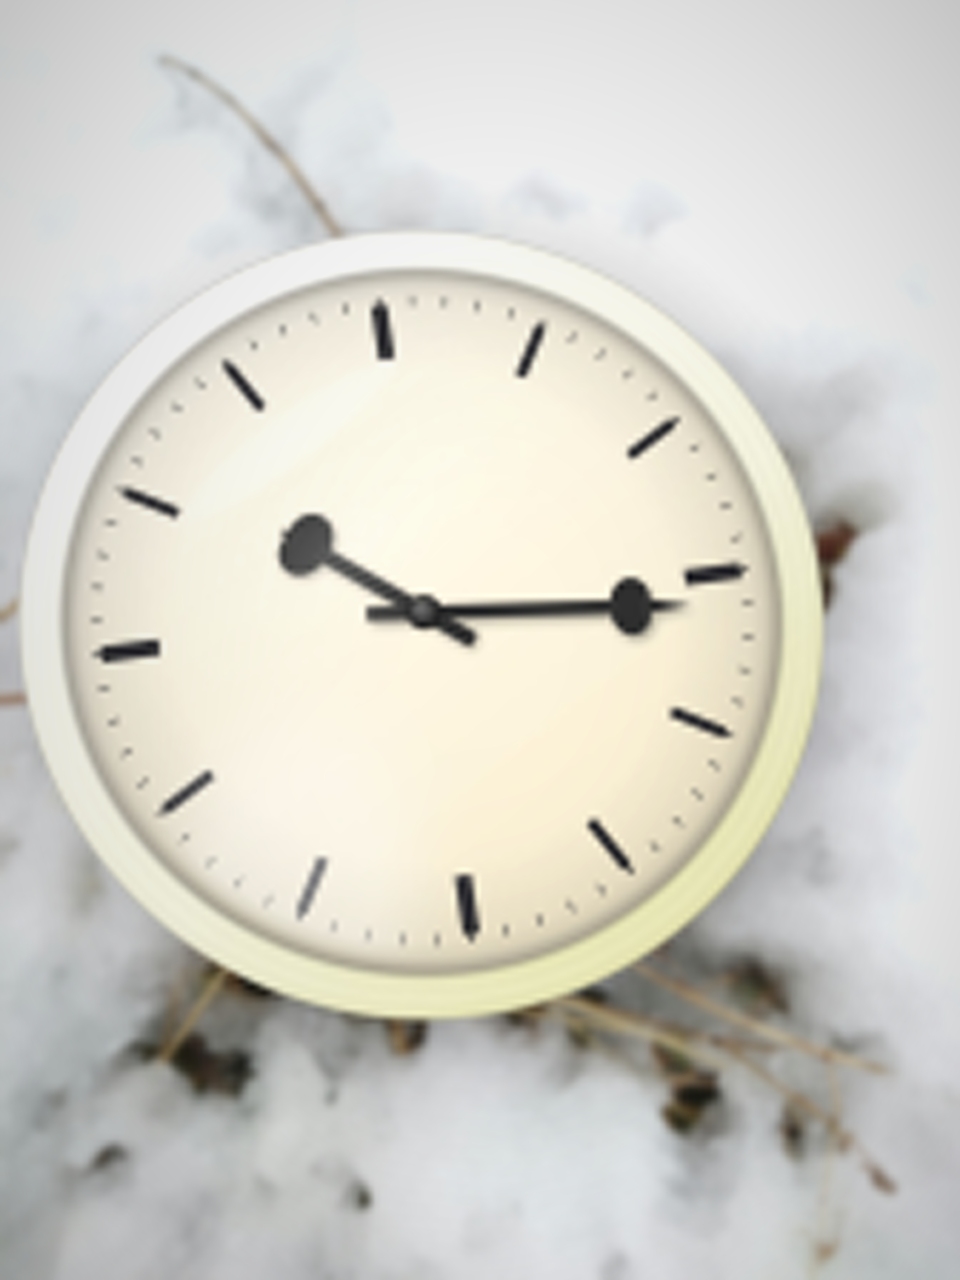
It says 10.16
